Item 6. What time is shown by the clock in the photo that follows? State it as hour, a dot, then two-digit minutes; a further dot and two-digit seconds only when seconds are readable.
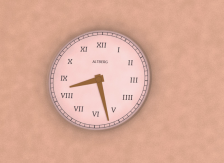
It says 8.27
